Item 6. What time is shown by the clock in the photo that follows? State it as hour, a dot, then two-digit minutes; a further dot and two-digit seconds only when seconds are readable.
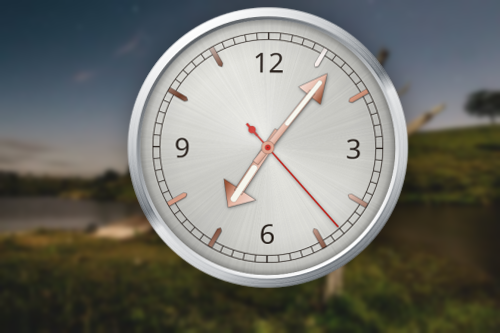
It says 7.06.23
